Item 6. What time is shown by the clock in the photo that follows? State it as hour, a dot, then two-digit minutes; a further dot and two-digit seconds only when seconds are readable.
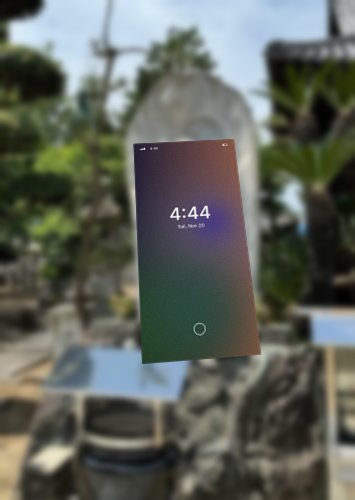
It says 4.44
